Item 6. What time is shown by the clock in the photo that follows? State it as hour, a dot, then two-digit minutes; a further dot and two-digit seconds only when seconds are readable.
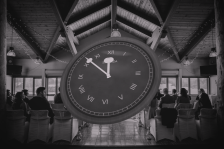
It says 11.52
